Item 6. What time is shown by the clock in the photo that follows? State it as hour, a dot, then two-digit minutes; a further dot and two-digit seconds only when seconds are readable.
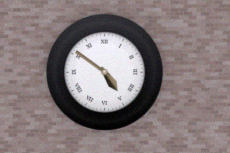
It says 4.51
